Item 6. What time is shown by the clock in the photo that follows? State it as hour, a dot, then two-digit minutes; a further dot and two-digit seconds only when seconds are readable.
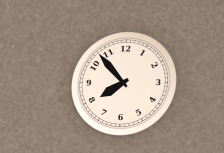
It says 7.53
